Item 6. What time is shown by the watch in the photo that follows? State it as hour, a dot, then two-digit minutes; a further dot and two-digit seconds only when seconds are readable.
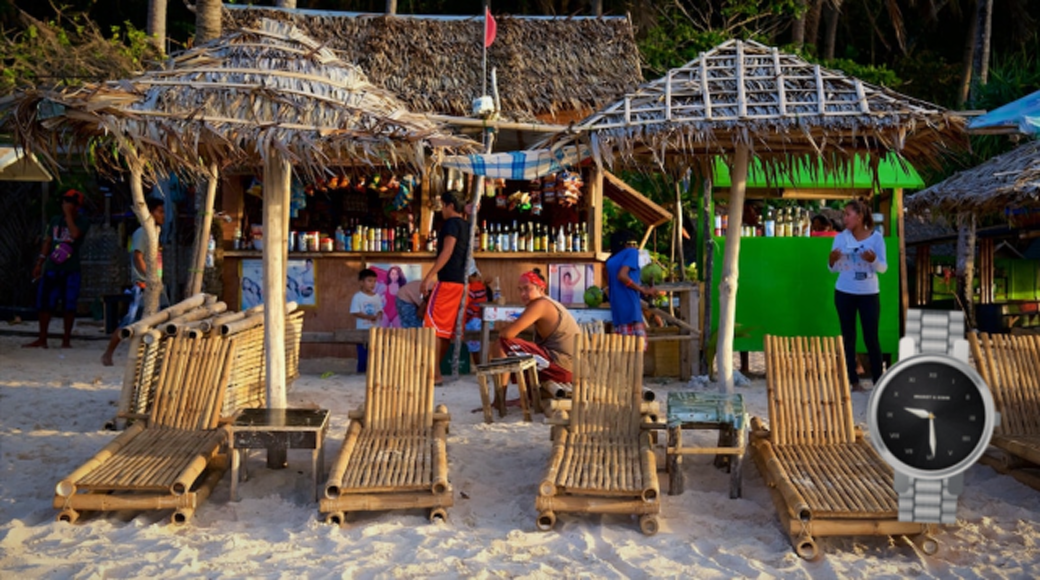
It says 9.29
